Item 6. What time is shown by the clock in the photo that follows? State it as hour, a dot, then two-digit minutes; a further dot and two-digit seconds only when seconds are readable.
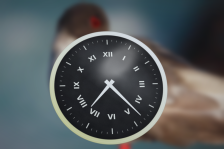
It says 7.23
